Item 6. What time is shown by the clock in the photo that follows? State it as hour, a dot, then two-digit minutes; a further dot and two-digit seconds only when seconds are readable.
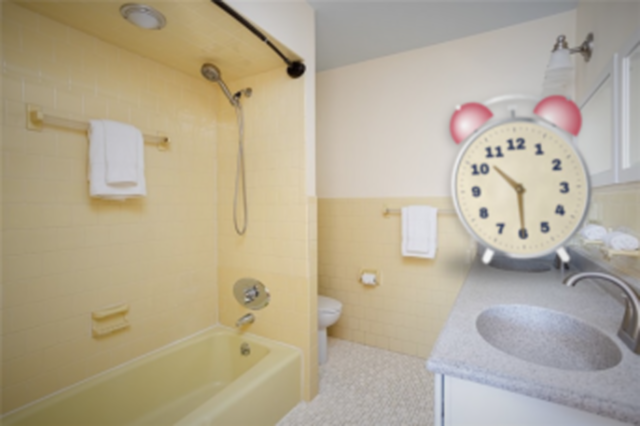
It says 10.30
